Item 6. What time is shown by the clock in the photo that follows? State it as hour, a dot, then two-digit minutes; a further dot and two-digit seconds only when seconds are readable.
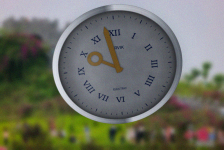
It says 9.58
